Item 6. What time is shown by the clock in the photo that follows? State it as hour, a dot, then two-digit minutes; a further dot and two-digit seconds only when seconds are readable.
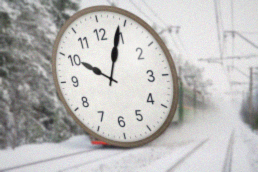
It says 10.04
